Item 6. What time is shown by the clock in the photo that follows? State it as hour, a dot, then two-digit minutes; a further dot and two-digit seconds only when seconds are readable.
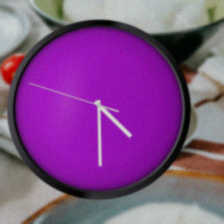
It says 4.29.48
